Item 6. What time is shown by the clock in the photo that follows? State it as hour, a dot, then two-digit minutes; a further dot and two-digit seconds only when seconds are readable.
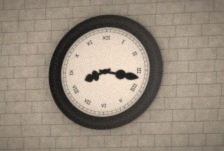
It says 8.17
